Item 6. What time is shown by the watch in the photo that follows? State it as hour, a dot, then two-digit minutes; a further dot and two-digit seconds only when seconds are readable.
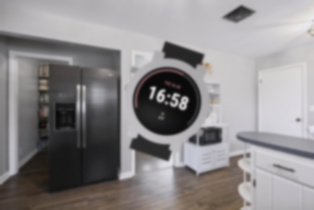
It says 16.58
